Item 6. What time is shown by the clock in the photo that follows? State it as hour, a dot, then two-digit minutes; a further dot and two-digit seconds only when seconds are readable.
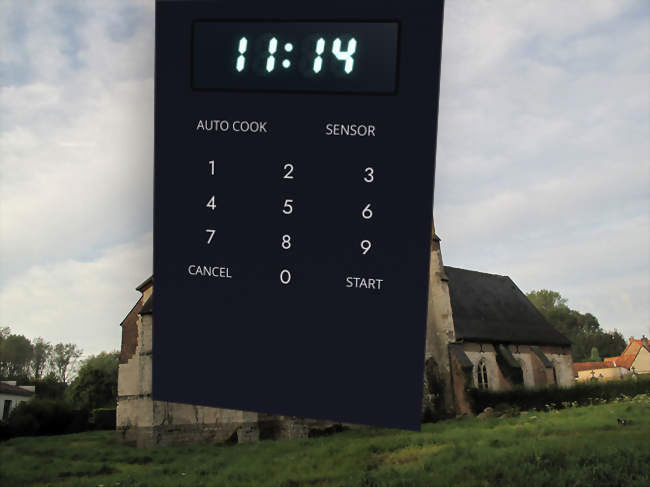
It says 11.14
